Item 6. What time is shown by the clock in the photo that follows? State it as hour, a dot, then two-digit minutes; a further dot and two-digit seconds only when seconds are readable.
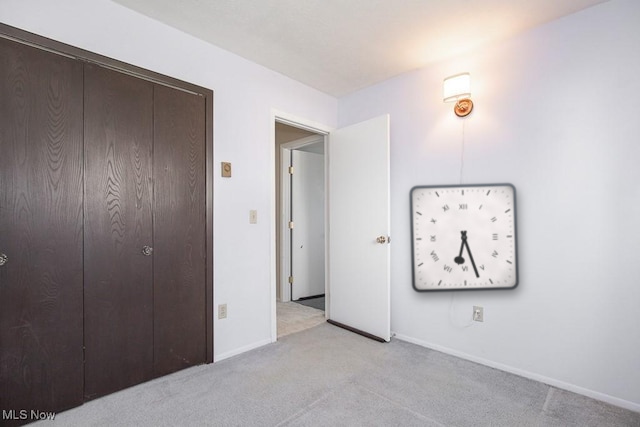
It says 6.27
